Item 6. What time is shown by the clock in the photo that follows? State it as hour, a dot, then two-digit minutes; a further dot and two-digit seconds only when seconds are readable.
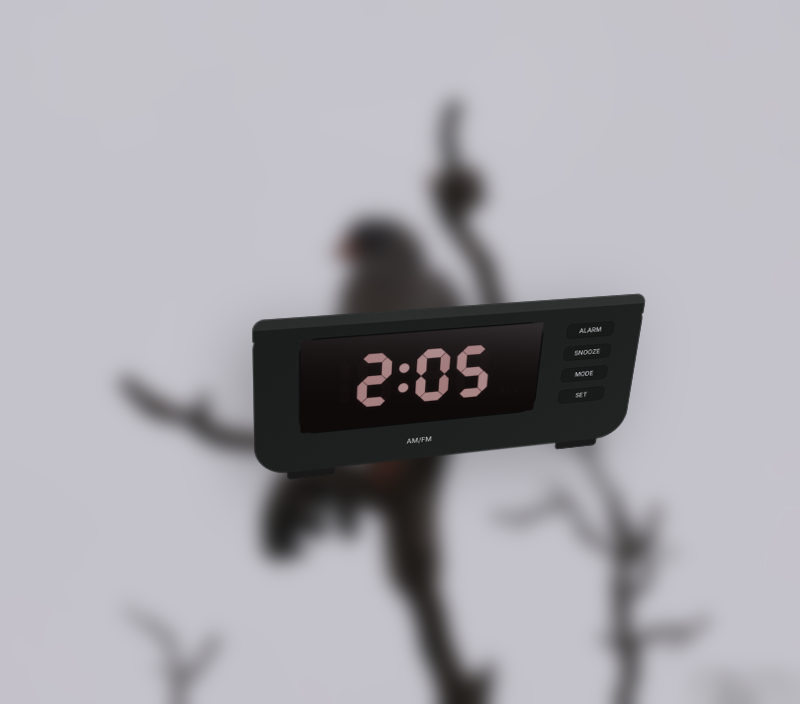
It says 2.05
